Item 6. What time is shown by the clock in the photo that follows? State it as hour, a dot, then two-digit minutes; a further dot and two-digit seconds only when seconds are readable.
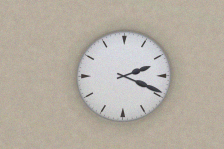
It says 2.19
